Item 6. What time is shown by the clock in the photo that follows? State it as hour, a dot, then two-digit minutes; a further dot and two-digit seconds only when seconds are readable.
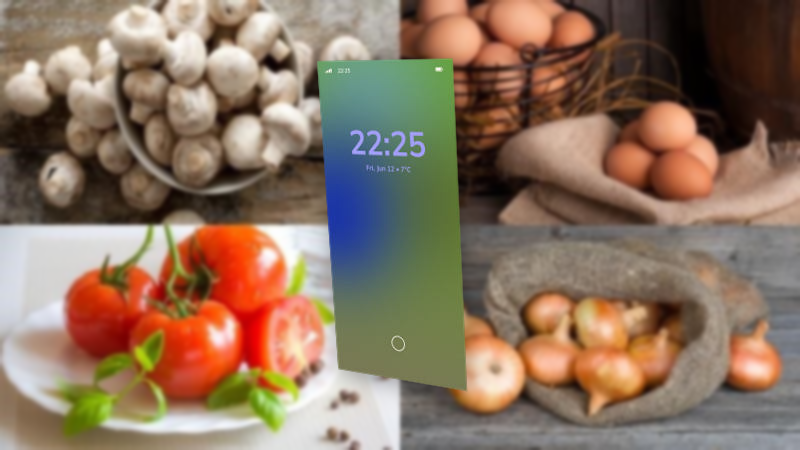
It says 22.25
